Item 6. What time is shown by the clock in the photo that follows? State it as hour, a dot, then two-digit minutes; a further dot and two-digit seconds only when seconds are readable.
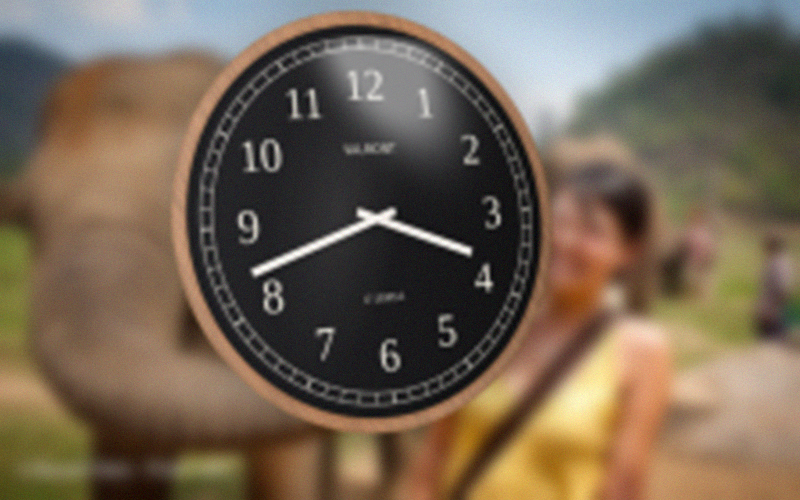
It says 3.42
